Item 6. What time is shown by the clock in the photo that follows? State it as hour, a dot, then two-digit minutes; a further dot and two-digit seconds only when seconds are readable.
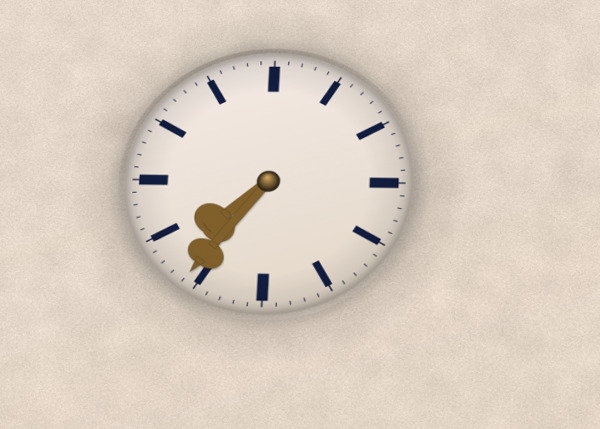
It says 7.36
